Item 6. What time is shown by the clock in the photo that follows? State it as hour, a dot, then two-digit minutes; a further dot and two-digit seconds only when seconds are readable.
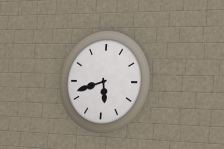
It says 5.42
